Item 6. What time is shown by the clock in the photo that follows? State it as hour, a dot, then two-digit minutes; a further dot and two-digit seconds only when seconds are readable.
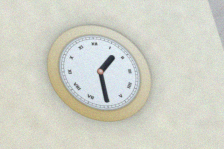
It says 1.30
